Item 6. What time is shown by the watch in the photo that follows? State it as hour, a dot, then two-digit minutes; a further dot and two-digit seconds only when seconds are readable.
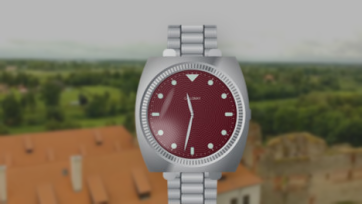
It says 11.32
